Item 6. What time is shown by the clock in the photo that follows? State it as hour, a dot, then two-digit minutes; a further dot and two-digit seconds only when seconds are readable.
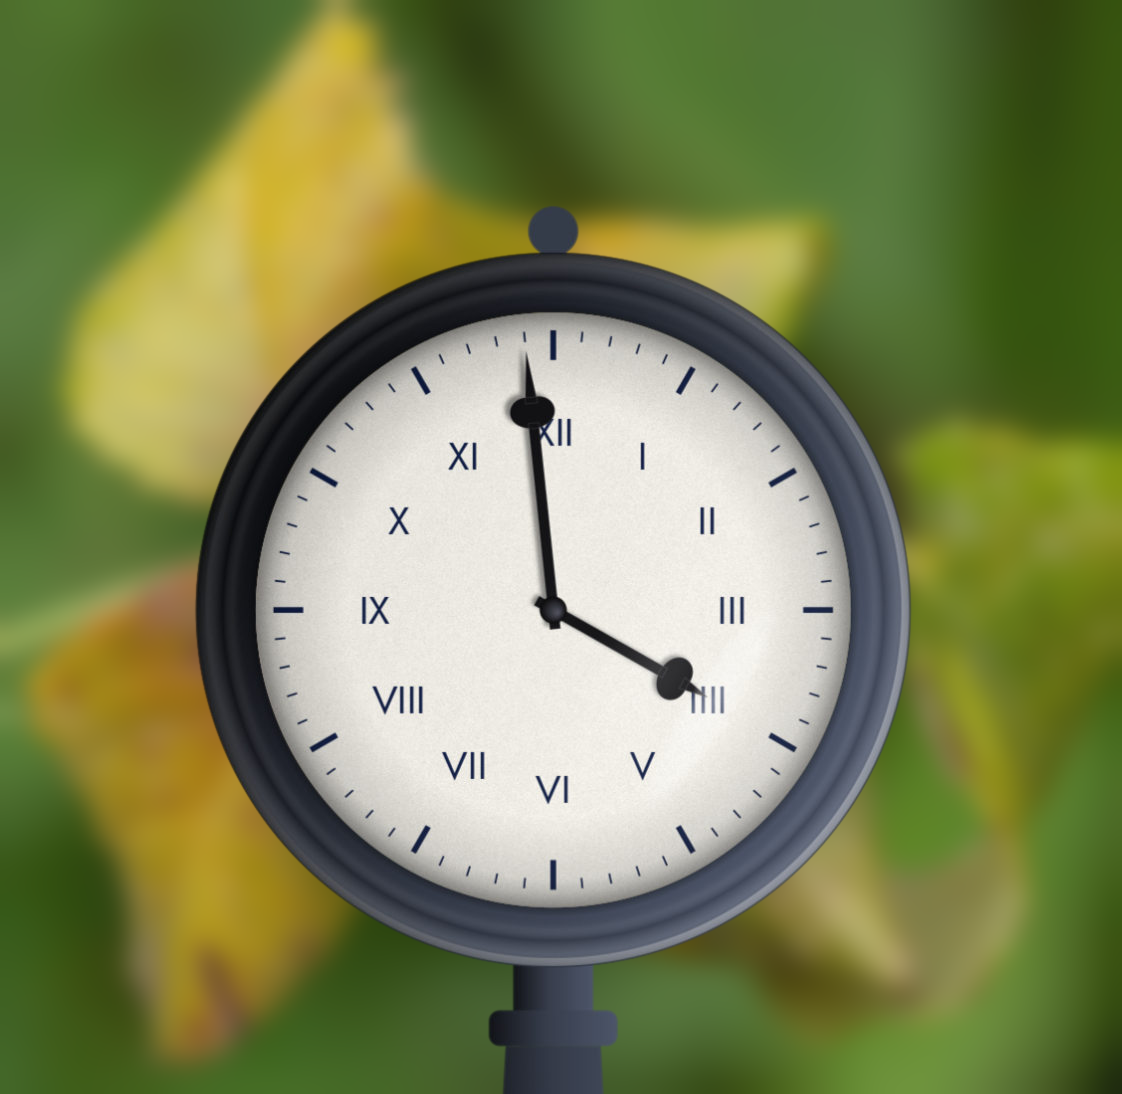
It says 3.59
